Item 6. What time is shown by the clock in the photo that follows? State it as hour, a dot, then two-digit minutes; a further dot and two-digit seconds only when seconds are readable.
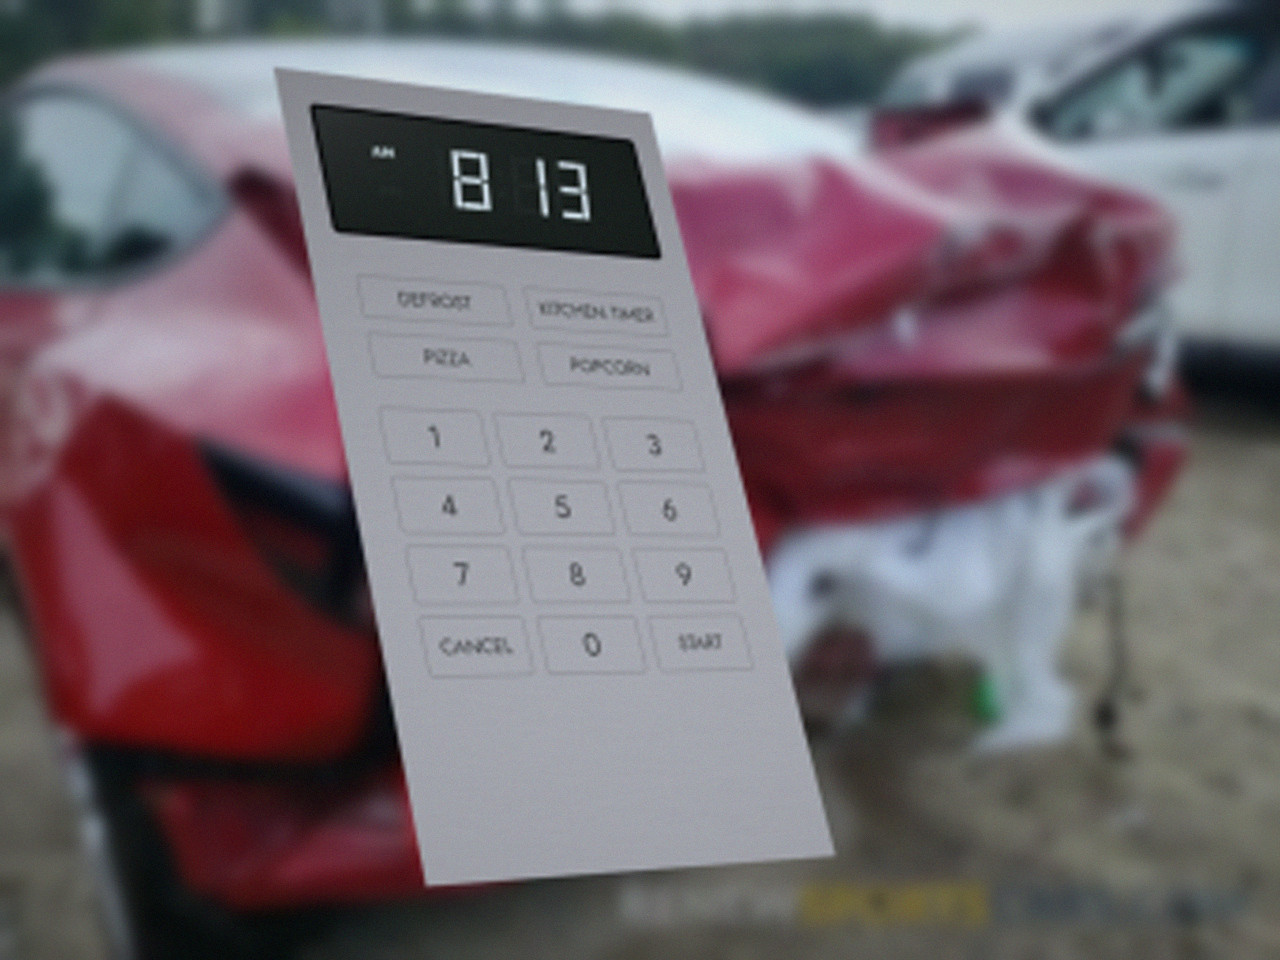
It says 8.13
